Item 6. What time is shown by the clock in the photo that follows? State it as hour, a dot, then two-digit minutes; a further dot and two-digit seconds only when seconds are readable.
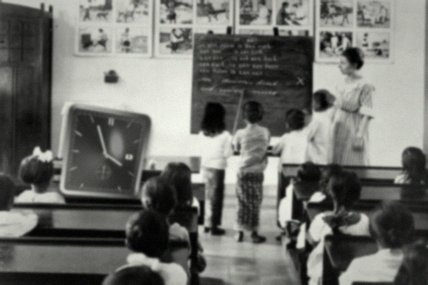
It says 3.56
